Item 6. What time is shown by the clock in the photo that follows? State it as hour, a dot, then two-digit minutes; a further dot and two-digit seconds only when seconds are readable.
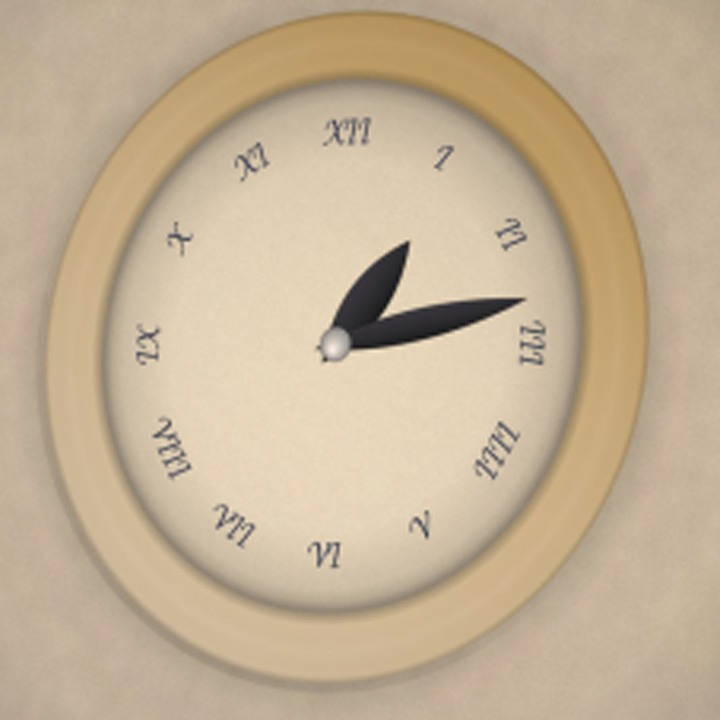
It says 1.13
